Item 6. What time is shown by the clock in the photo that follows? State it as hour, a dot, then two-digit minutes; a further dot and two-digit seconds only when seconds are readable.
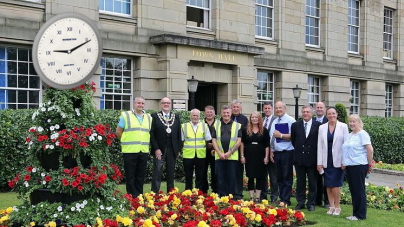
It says 9.11
